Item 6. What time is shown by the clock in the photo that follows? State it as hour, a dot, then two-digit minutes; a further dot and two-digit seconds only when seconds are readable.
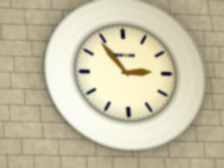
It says 2.54
